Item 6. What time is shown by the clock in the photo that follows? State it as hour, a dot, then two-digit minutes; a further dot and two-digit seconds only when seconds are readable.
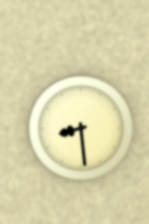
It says 8.29
